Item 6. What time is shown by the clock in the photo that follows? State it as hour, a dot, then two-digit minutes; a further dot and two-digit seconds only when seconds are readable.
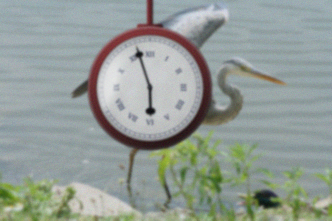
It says 5.57
